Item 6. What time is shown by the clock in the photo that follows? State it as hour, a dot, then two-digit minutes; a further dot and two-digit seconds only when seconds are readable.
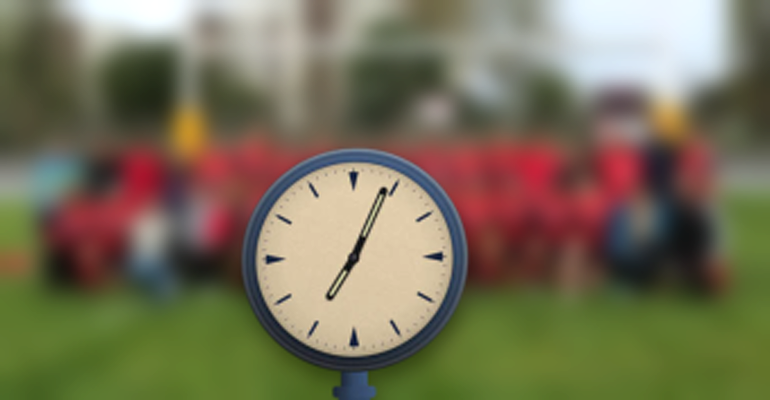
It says 7.04
